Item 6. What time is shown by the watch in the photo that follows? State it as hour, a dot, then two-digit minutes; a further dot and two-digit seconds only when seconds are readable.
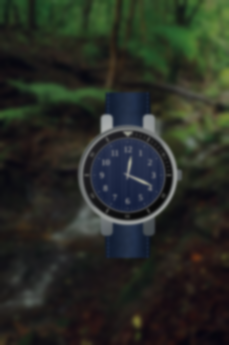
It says 12.19
